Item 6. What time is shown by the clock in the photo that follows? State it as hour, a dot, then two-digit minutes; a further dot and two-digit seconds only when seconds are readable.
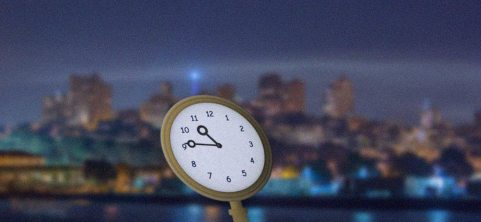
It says 10.46
